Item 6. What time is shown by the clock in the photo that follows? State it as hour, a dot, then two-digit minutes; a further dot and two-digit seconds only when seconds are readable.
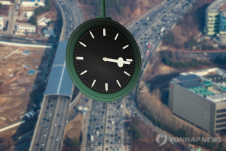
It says 3.16
